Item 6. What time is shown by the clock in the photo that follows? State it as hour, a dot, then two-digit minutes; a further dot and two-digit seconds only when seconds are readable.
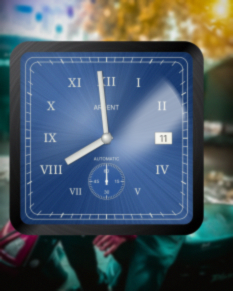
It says 7.59
